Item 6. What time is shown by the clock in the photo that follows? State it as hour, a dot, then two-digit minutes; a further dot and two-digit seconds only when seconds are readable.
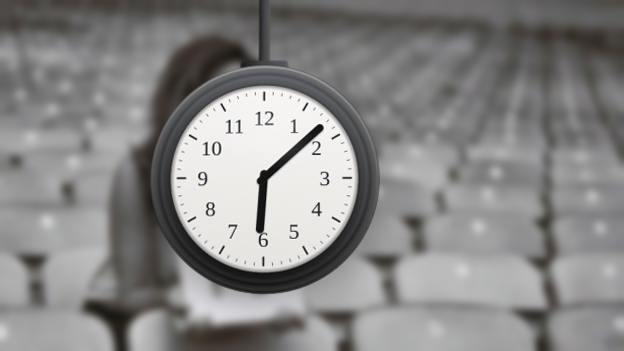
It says 6.08
